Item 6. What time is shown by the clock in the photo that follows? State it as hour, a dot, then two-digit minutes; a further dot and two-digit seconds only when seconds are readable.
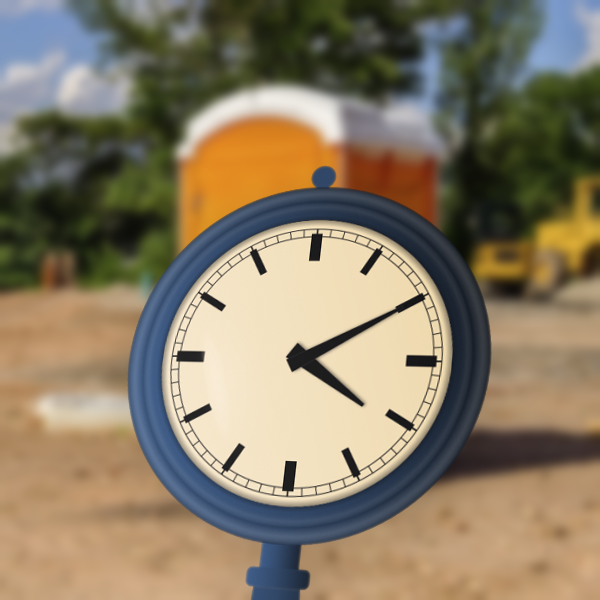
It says 4.10
